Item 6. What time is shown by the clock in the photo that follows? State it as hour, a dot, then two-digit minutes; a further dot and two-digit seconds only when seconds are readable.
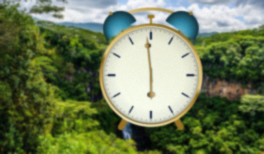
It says 5.59
